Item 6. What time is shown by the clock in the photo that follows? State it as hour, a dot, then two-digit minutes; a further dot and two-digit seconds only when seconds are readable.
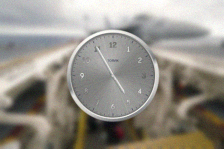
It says 4.55
